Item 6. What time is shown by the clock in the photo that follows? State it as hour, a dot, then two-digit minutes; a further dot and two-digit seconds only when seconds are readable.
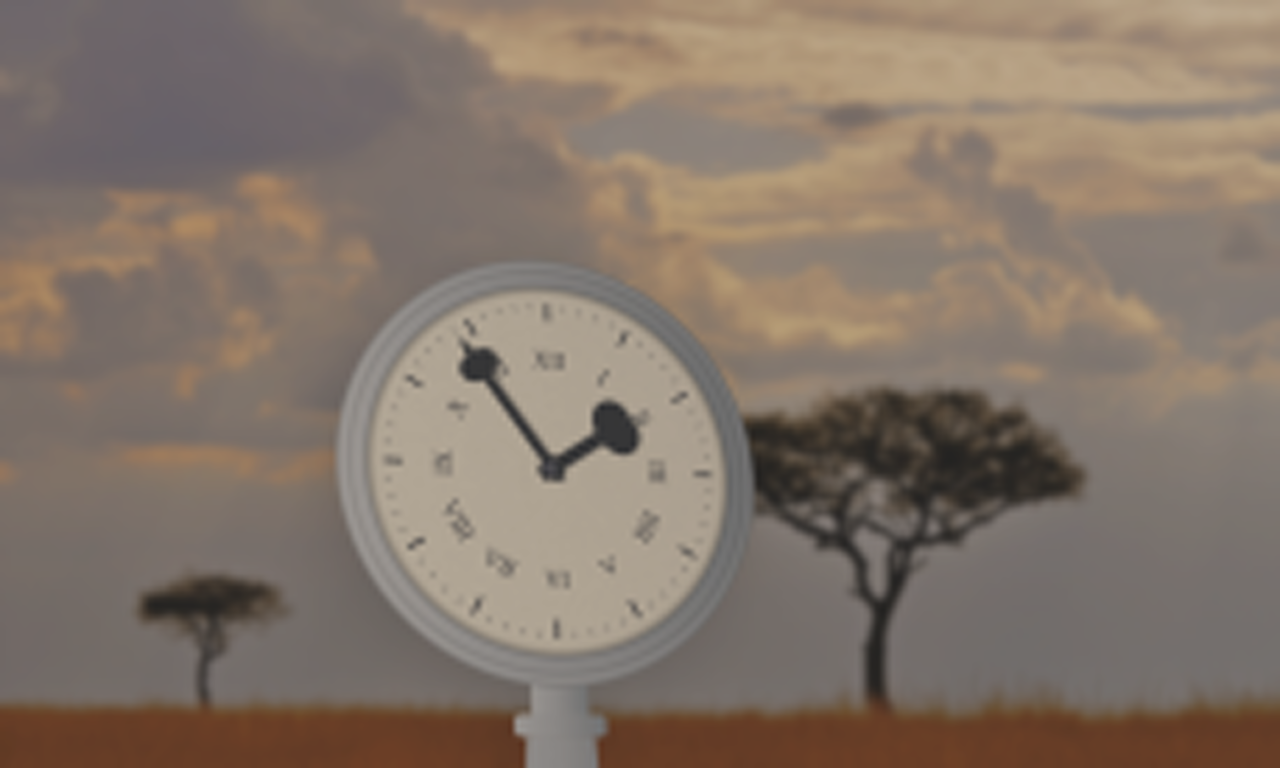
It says 1.54
